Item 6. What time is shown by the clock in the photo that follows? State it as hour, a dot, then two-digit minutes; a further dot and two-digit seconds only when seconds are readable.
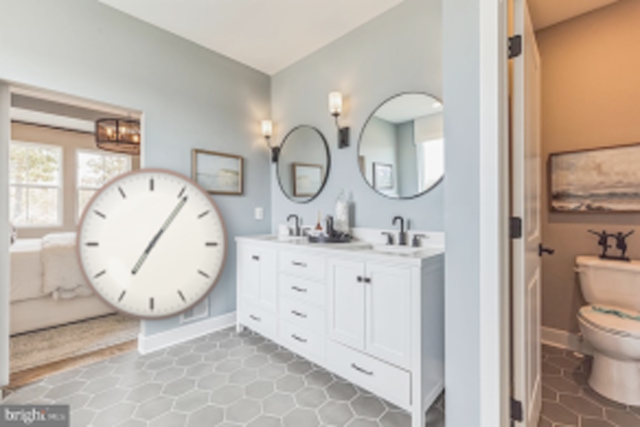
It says 7.06
